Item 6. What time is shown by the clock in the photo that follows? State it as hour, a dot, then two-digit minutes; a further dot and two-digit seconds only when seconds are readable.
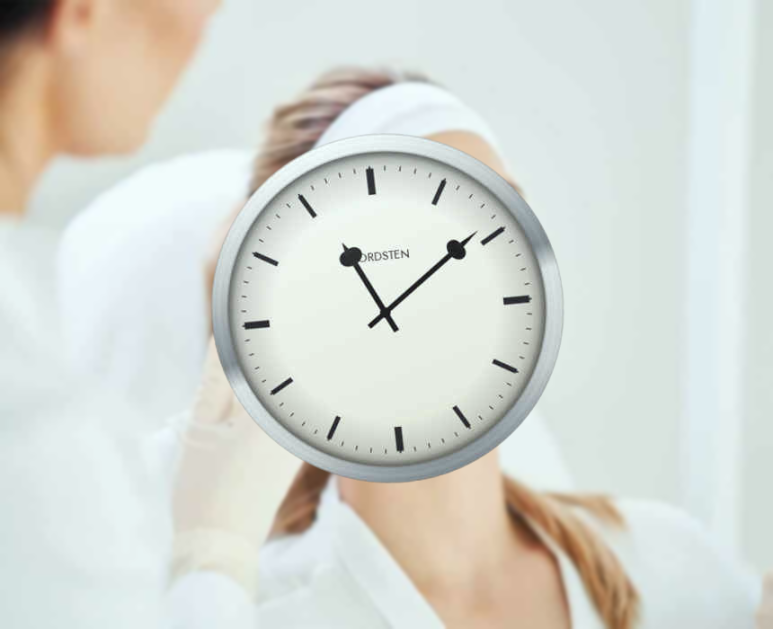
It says 11.09
